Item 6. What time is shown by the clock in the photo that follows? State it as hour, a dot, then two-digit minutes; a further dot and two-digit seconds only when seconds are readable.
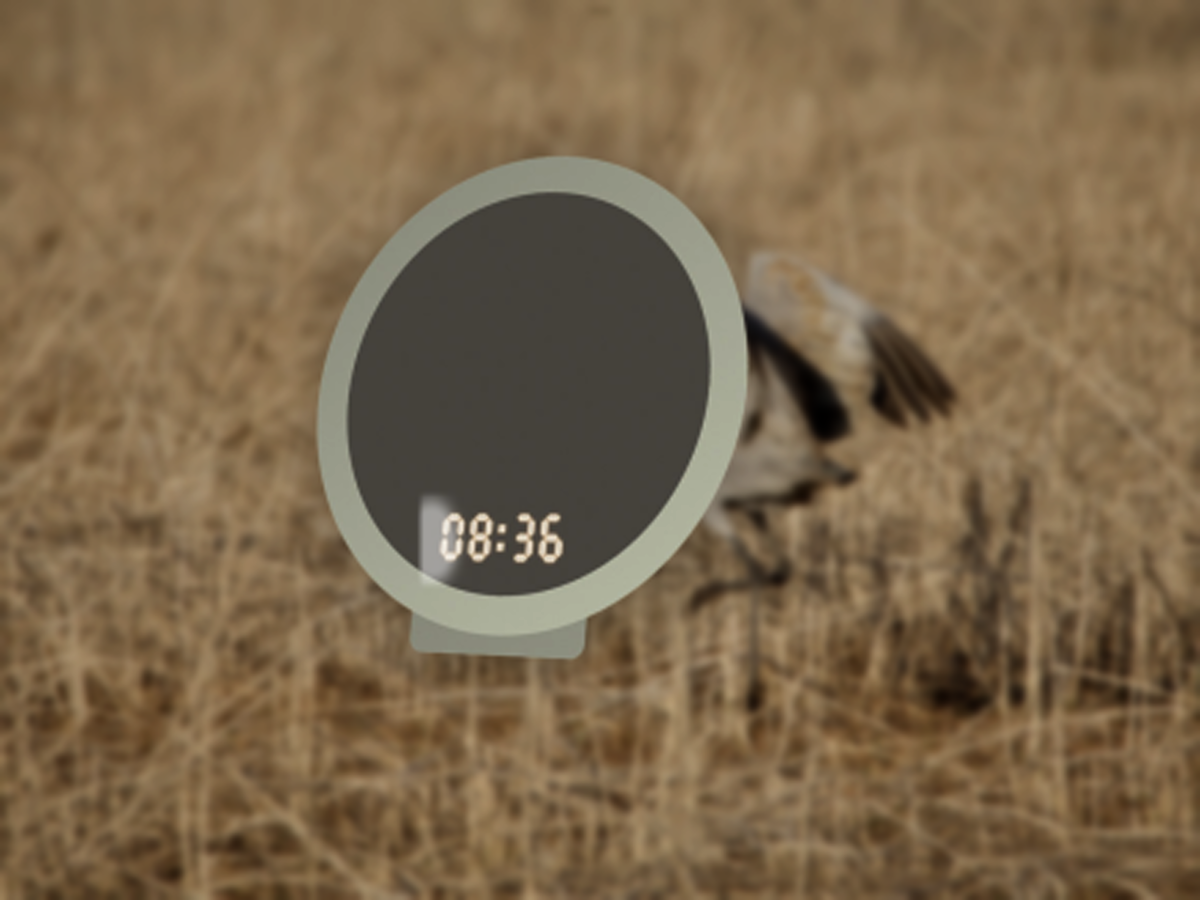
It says 8.36
